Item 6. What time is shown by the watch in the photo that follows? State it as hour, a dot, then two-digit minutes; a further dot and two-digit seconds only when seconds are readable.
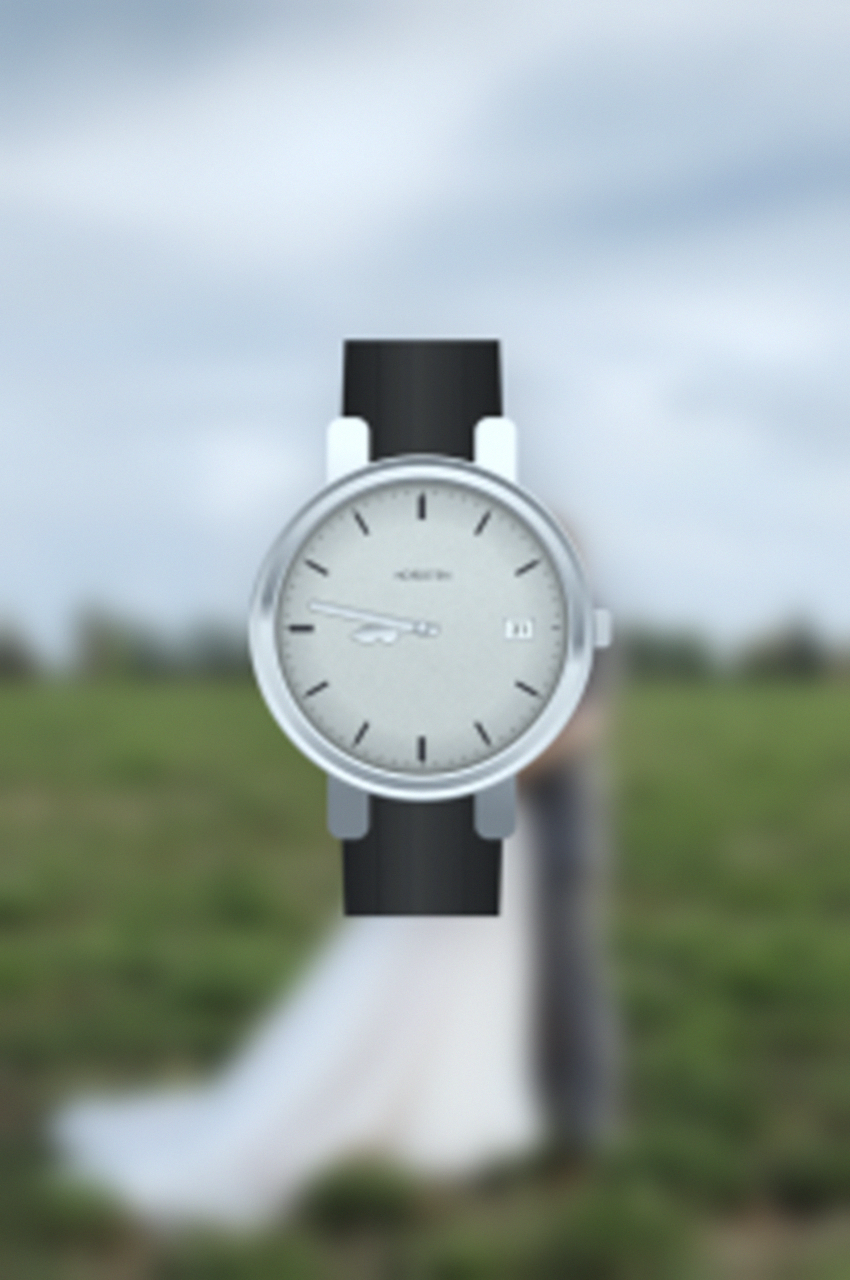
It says 8.47
